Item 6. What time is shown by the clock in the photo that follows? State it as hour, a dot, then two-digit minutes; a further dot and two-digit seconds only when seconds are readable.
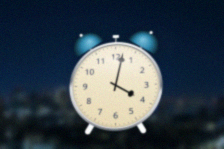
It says 4.02
